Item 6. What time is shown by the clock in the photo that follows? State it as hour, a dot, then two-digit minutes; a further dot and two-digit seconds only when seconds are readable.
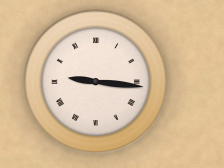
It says 9.16
